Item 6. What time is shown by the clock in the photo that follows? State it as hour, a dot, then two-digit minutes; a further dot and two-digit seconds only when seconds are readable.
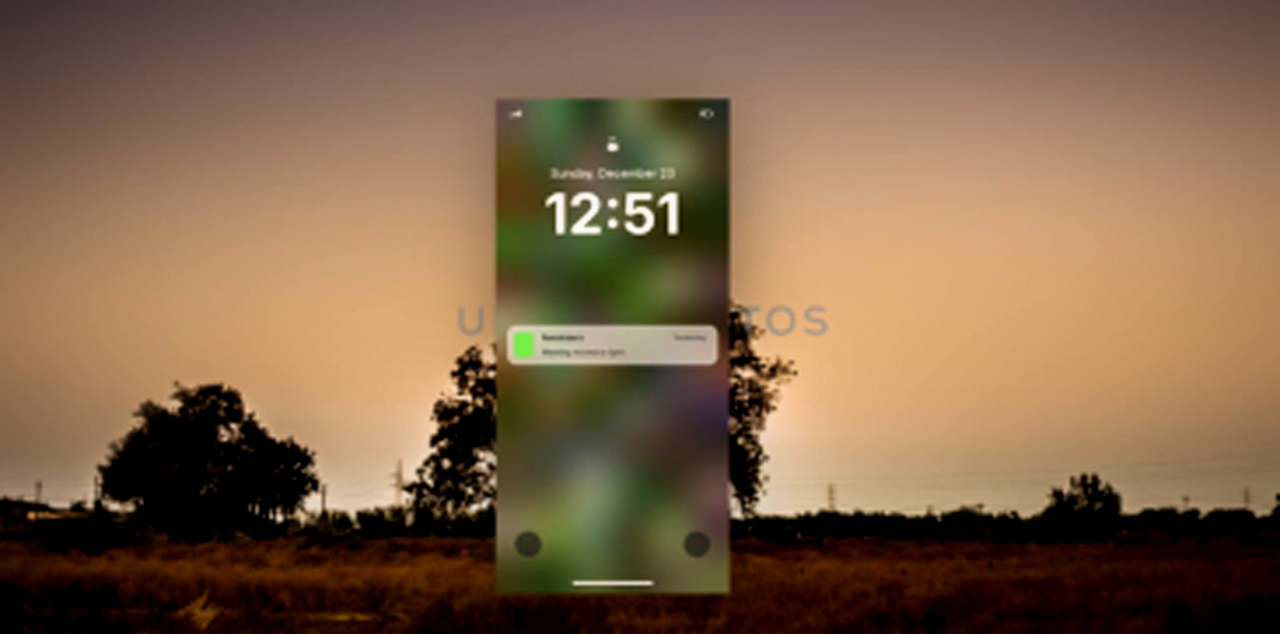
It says 12.51
